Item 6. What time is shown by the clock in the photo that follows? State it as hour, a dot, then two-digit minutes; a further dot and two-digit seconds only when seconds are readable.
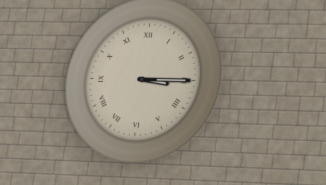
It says 3.15
